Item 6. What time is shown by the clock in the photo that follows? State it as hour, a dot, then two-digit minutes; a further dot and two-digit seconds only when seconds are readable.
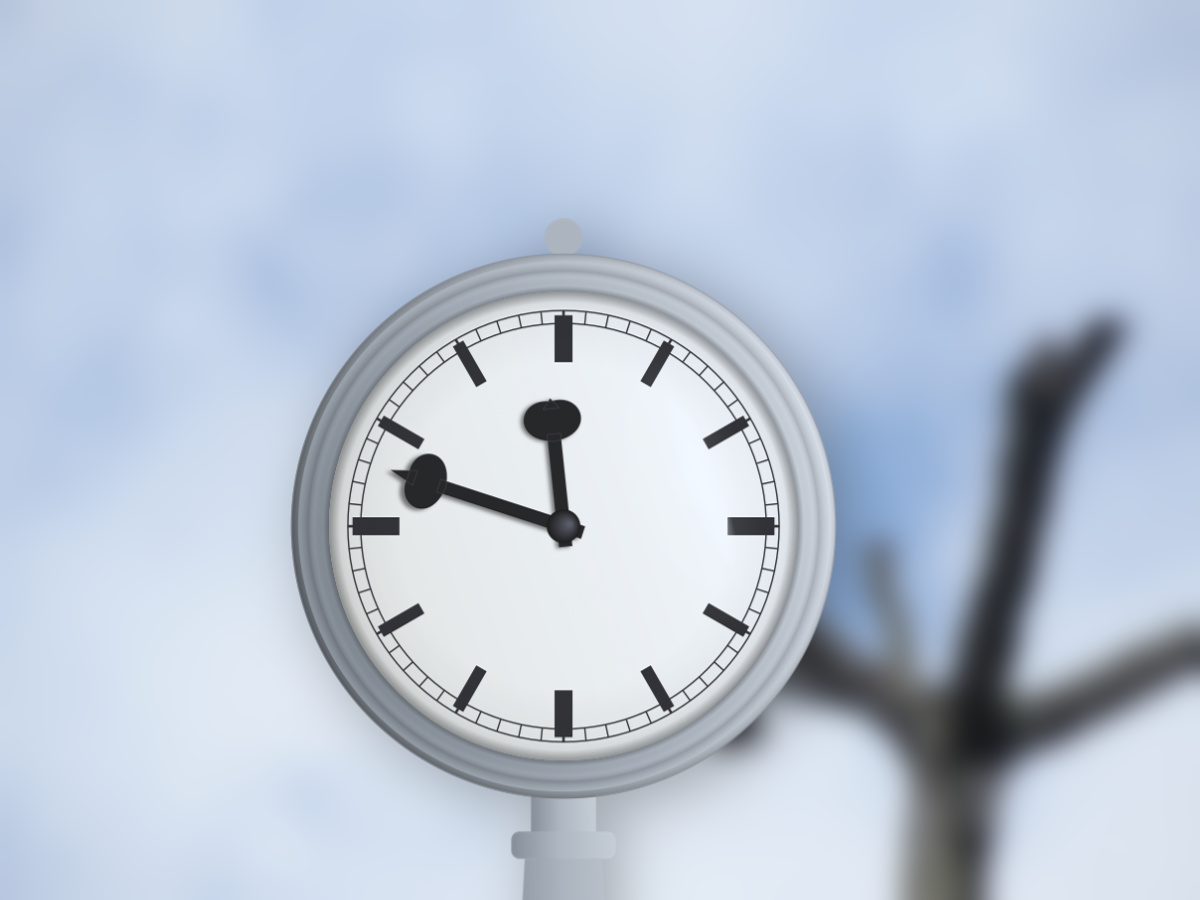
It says 11.48
